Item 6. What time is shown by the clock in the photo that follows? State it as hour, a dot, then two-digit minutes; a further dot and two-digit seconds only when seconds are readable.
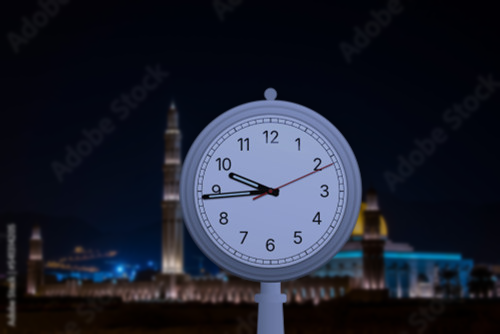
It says 9.44.11
